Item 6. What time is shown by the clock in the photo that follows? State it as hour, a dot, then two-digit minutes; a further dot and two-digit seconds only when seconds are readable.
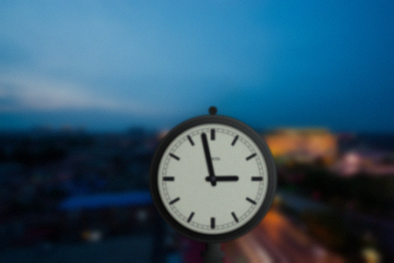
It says 2.58
